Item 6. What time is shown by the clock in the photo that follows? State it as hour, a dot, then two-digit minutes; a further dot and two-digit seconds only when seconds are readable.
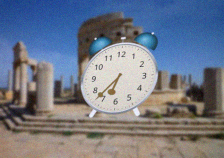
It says 6.37
